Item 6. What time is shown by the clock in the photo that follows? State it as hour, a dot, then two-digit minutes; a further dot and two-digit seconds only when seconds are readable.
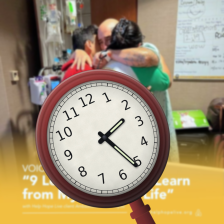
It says 2.26
